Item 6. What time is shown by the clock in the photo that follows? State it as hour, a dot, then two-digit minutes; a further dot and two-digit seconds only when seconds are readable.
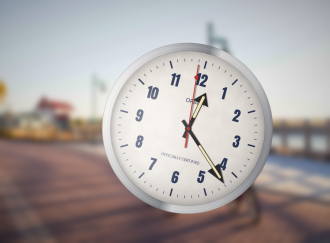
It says 12.21.59
